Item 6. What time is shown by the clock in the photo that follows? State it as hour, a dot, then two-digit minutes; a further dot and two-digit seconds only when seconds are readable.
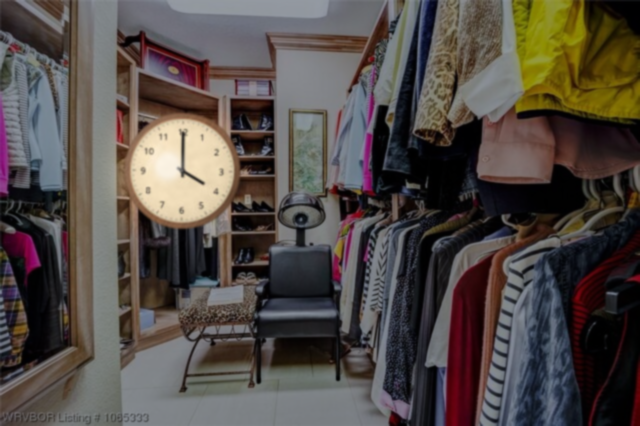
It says 4.00
